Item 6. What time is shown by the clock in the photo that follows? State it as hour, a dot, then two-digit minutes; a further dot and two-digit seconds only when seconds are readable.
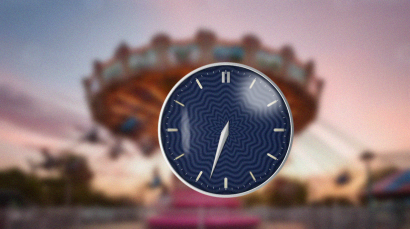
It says 6.33
